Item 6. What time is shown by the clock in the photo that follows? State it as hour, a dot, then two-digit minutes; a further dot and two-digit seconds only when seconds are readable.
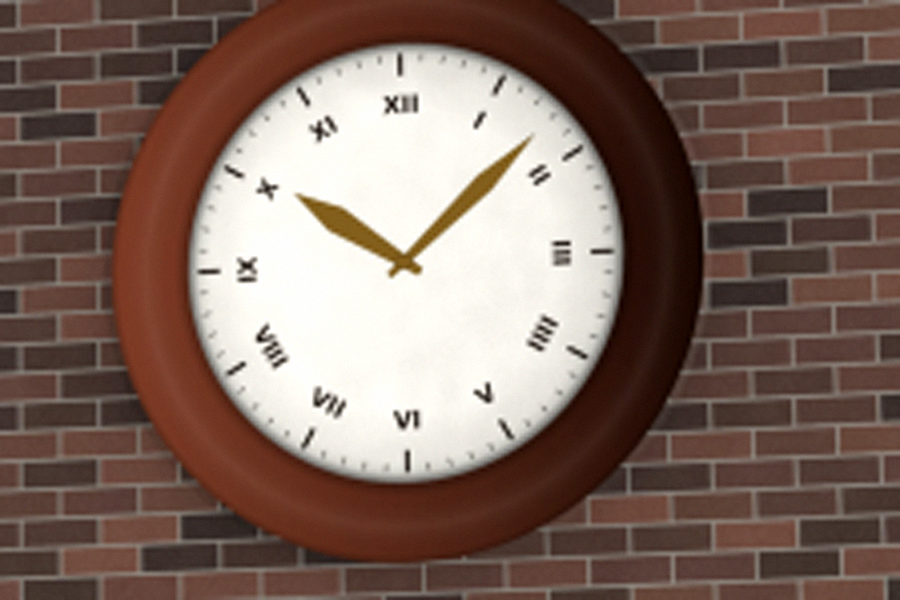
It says 10.08
